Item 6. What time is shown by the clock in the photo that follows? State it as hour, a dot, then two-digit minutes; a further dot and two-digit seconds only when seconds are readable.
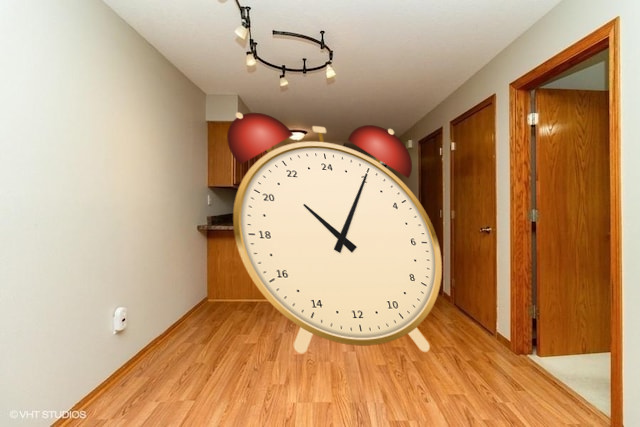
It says 21.05
